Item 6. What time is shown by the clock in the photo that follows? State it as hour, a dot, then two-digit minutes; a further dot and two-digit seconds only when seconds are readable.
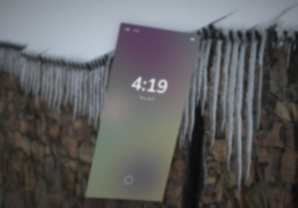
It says 4.19
